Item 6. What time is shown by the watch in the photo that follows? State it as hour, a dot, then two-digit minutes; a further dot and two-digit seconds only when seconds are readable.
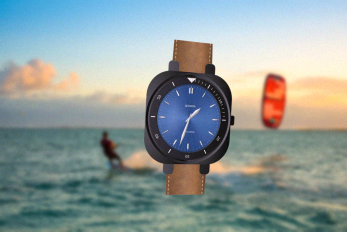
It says 1.33
